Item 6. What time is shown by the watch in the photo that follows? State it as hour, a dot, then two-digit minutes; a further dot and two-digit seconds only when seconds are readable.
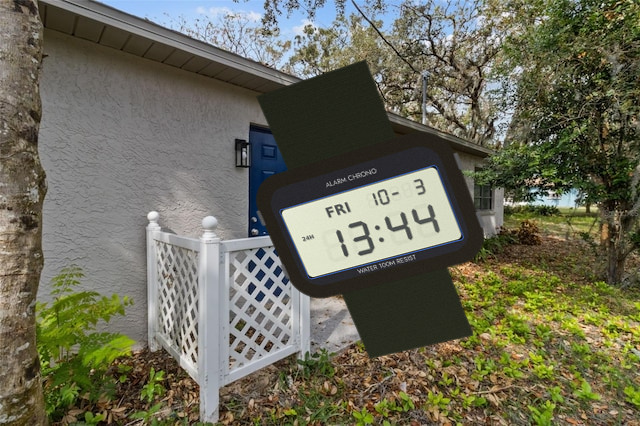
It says 13.44
